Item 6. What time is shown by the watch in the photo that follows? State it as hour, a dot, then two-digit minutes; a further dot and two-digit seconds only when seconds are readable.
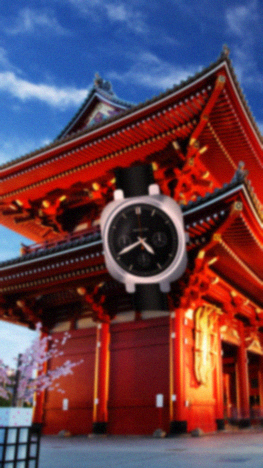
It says 4.41
